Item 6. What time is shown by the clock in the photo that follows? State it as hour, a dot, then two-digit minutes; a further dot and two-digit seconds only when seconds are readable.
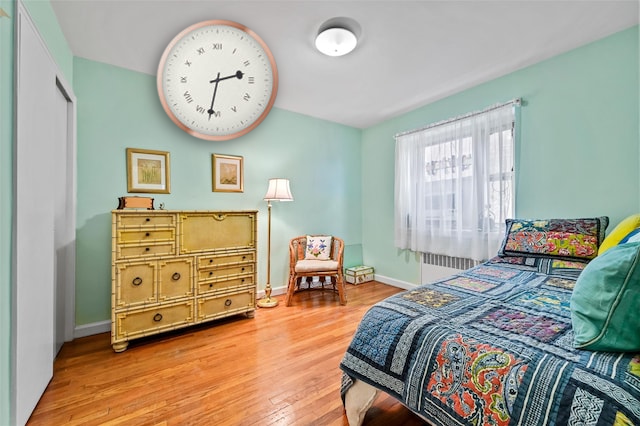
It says 2.32
